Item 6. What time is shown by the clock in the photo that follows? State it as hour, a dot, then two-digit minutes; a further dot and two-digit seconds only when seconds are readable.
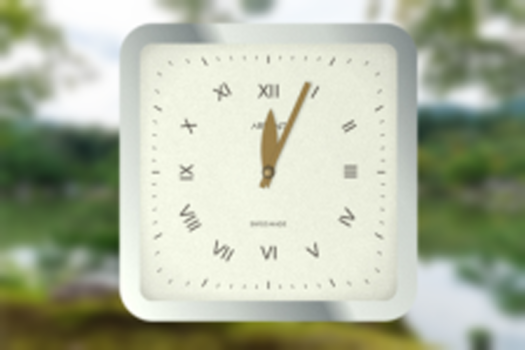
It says 12.04
